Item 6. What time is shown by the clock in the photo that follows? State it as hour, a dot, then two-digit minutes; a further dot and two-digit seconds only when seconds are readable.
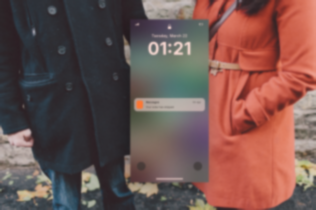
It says 1.21
